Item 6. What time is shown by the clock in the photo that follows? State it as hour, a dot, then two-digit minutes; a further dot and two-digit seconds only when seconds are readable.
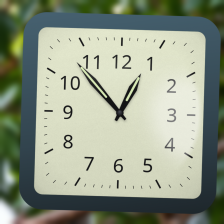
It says 12.53
